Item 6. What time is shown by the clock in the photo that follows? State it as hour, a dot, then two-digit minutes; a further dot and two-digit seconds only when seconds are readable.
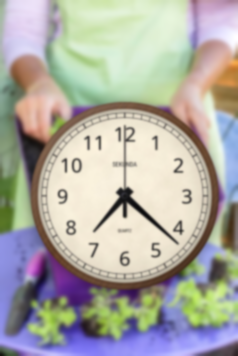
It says 7.22.00
